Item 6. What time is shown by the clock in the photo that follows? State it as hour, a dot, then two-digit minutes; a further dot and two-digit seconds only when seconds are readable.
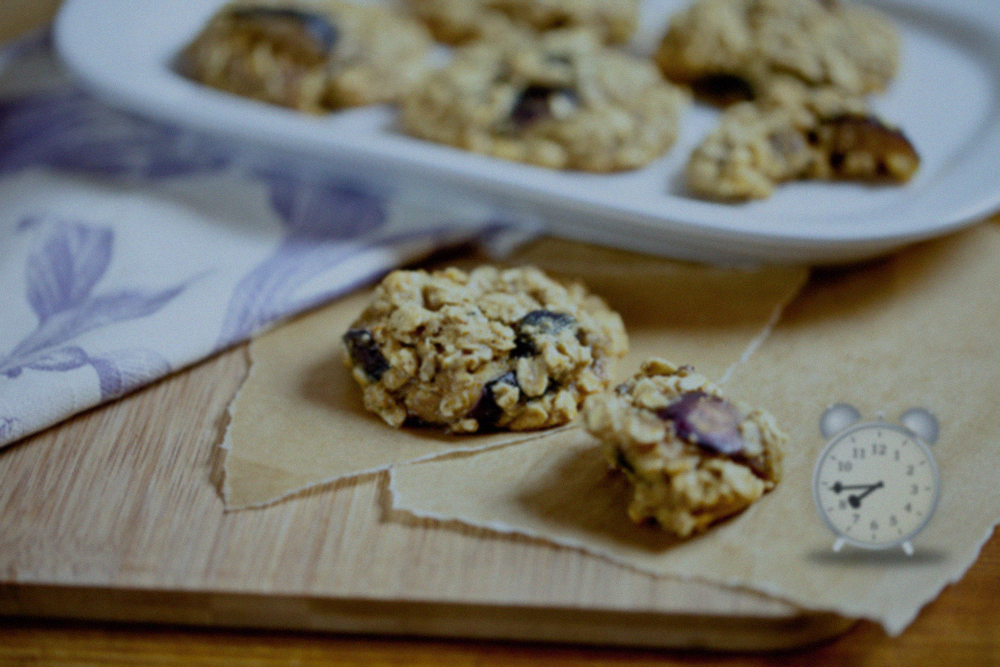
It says 7.44
